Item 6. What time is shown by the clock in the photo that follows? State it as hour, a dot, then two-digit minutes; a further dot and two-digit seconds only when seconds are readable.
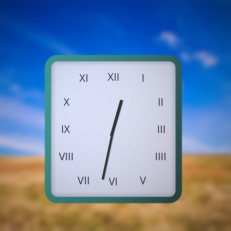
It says 12.32
